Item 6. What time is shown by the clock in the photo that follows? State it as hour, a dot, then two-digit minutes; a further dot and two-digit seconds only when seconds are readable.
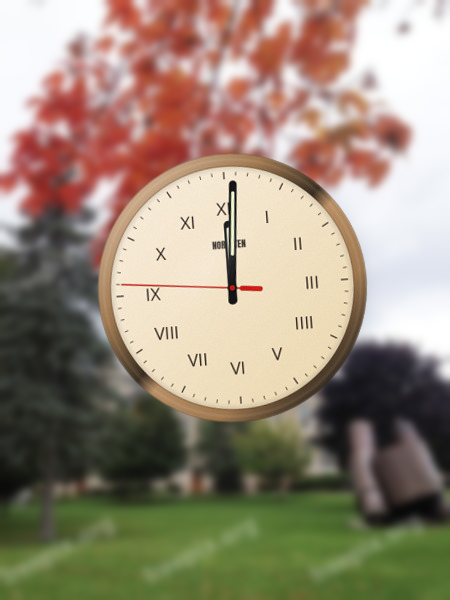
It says 12.00.46
